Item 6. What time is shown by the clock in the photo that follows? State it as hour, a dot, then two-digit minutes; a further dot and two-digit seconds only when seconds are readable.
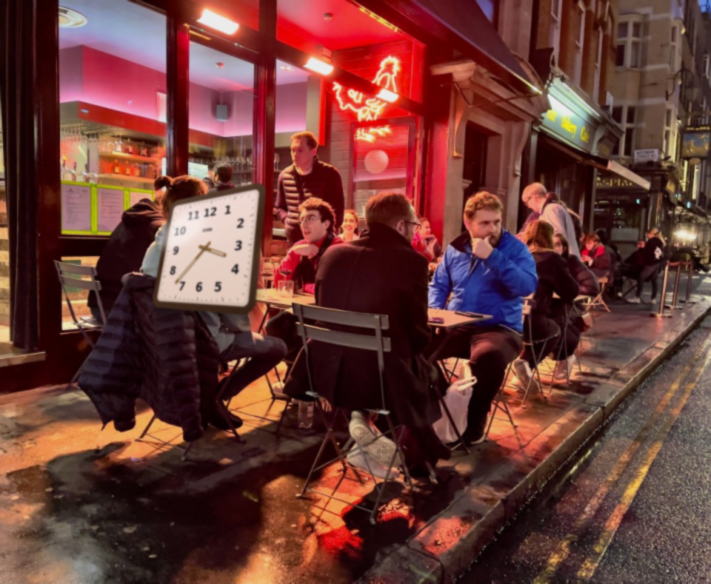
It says 3.37
